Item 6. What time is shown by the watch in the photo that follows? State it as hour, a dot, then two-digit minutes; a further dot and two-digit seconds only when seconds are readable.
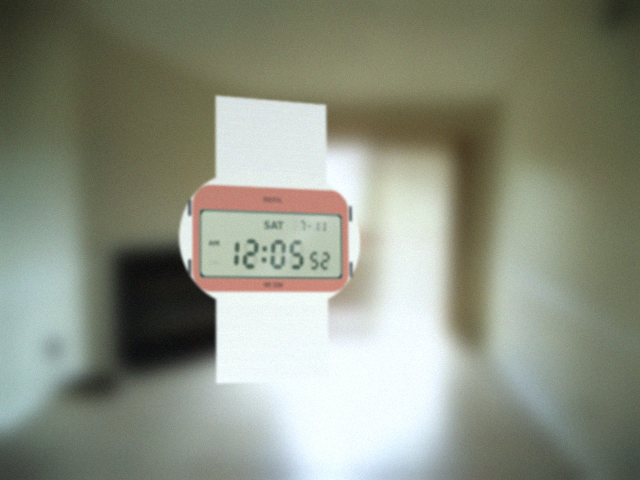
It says 12.05.52
